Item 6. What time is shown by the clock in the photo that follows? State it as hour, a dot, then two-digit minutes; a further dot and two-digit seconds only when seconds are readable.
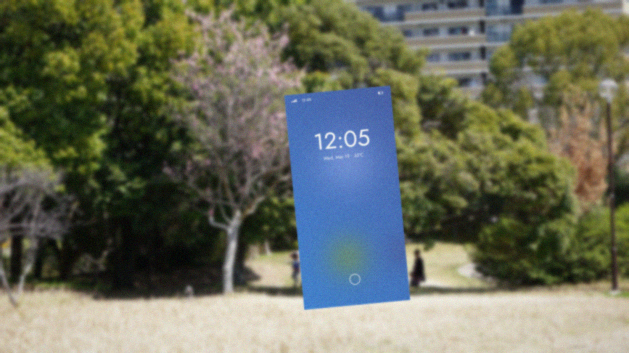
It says 12.05
